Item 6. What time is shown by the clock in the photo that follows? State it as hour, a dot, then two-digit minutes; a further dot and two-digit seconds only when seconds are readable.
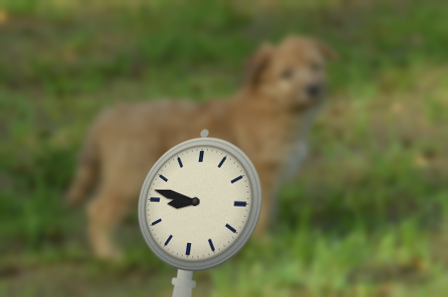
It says 8.47
